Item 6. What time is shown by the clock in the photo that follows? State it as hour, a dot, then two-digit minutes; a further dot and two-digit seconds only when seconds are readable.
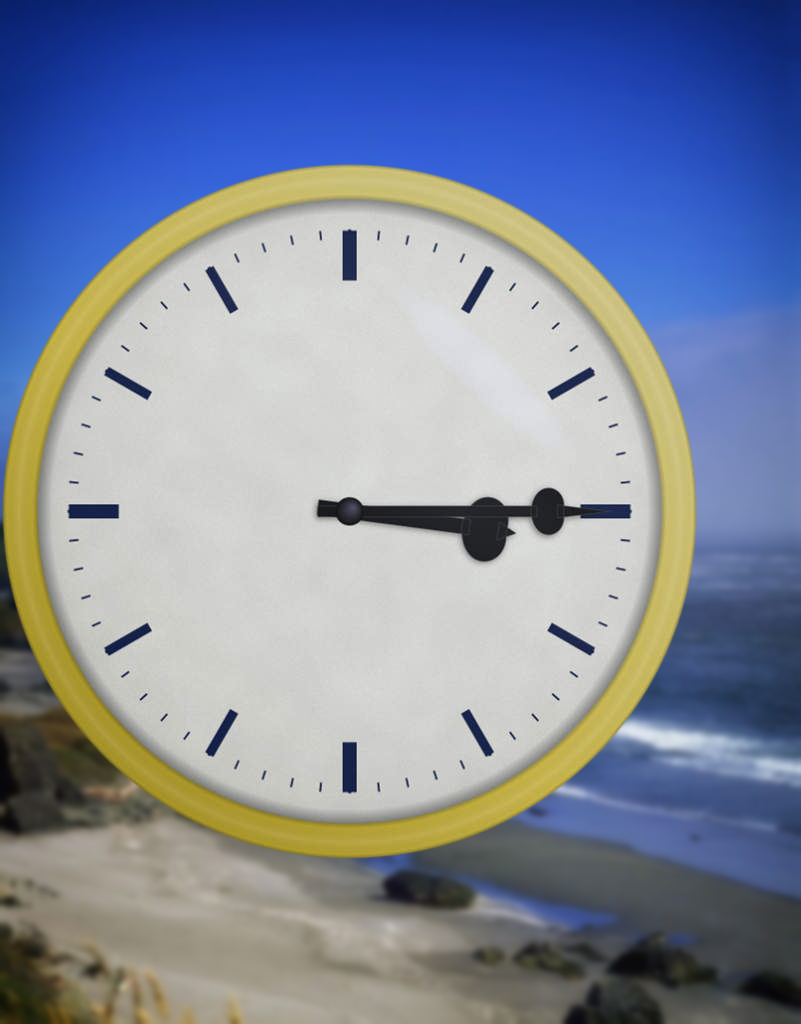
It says 3.15
